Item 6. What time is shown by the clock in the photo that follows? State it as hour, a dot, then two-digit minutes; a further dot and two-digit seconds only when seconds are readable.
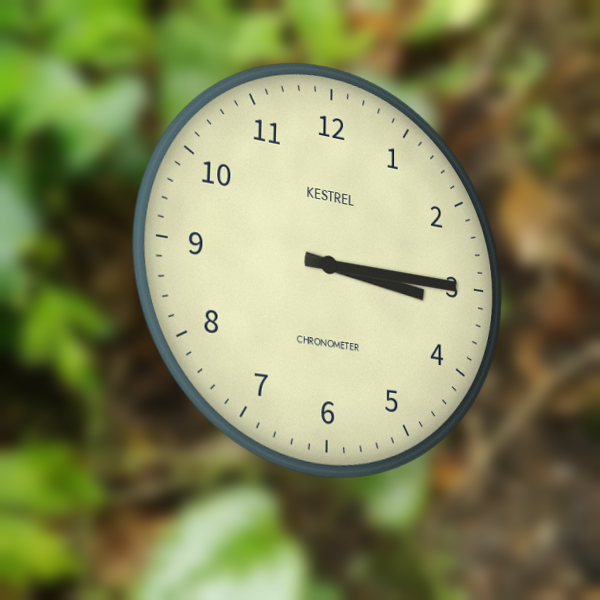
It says 3.15
